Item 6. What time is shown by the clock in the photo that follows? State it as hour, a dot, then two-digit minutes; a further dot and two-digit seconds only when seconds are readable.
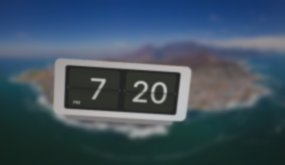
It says 7.20
